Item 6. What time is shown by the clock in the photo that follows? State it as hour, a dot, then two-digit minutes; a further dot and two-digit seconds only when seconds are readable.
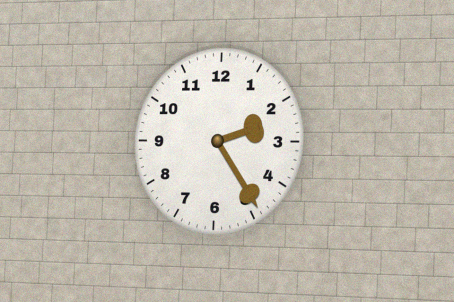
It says 2.24
